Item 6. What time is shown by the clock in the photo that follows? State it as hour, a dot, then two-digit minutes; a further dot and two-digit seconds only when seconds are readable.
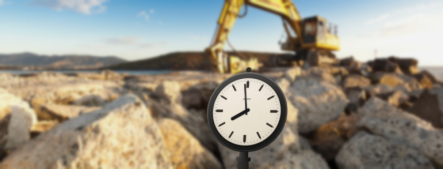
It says 7.59
